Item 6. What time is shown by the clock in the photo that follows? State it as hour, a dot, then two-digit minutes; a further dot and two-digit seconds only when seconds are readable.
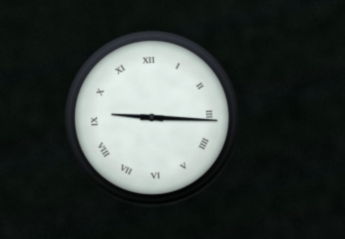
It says 9.16
